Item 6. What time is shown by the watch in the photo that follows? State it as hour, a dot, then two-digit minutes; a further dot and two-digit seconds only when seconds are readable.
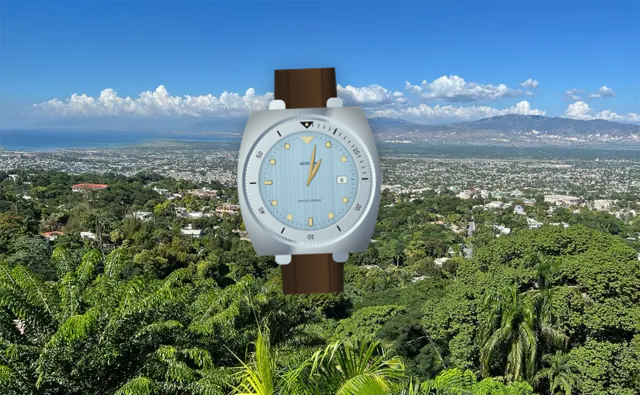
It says 1.02
